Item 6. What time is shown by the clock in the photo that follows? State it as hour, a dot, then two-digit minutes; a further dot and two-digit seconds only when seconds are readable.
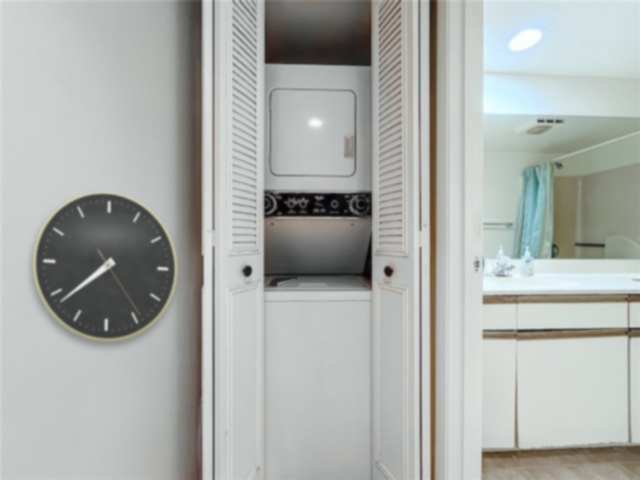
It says 7.38.24
